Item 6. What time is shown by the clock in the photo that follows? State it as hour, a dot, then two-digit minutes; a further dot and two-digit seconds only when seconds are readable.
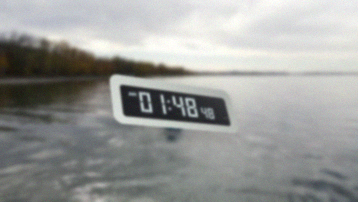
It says 1.48
